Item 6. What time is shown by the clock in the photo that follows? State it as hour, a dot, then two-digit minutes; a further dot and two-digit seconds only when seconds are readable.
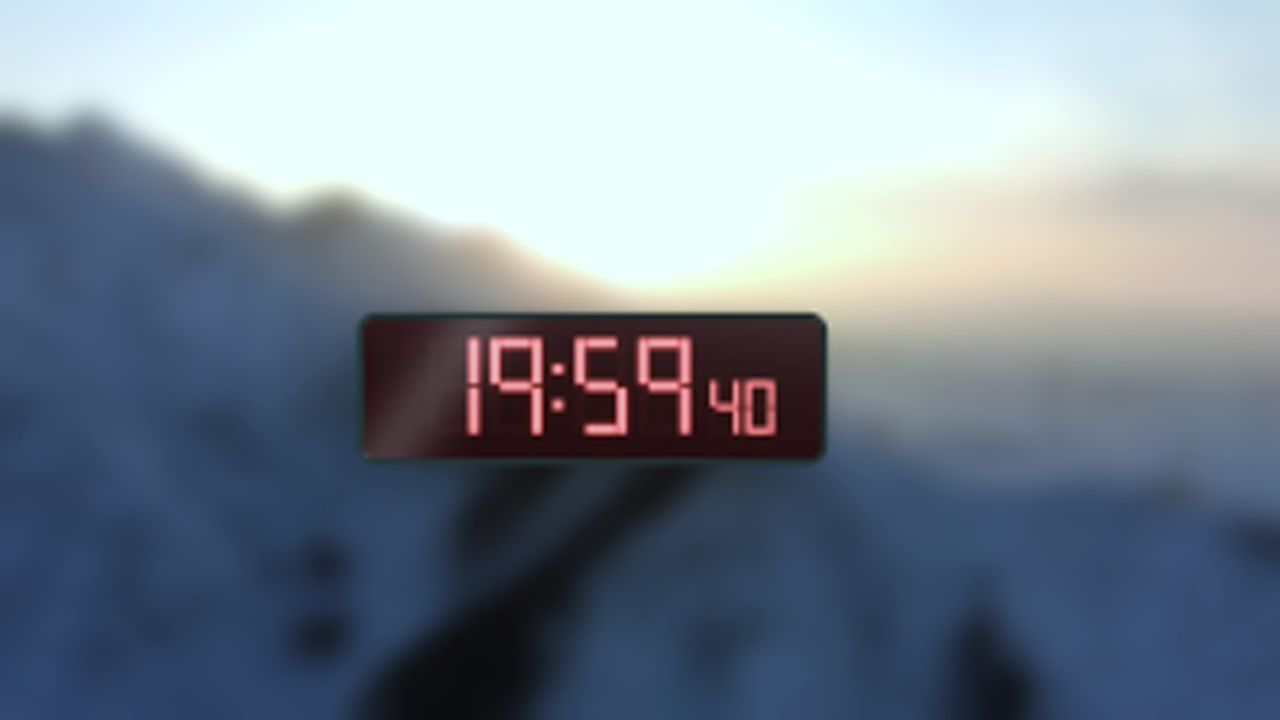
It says 19.59.40
